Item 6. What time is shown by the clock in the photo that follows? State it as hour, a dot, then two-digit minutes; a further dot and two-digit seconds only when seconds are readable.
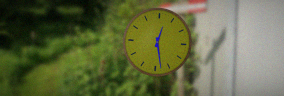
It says 12.28
